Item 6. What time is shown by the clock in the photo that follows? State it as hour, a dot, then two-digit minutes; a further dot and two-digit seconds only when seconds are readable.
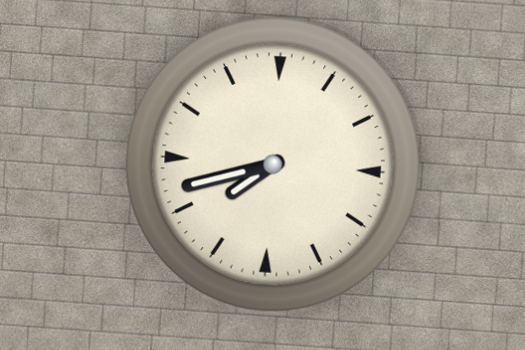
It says 7.42
